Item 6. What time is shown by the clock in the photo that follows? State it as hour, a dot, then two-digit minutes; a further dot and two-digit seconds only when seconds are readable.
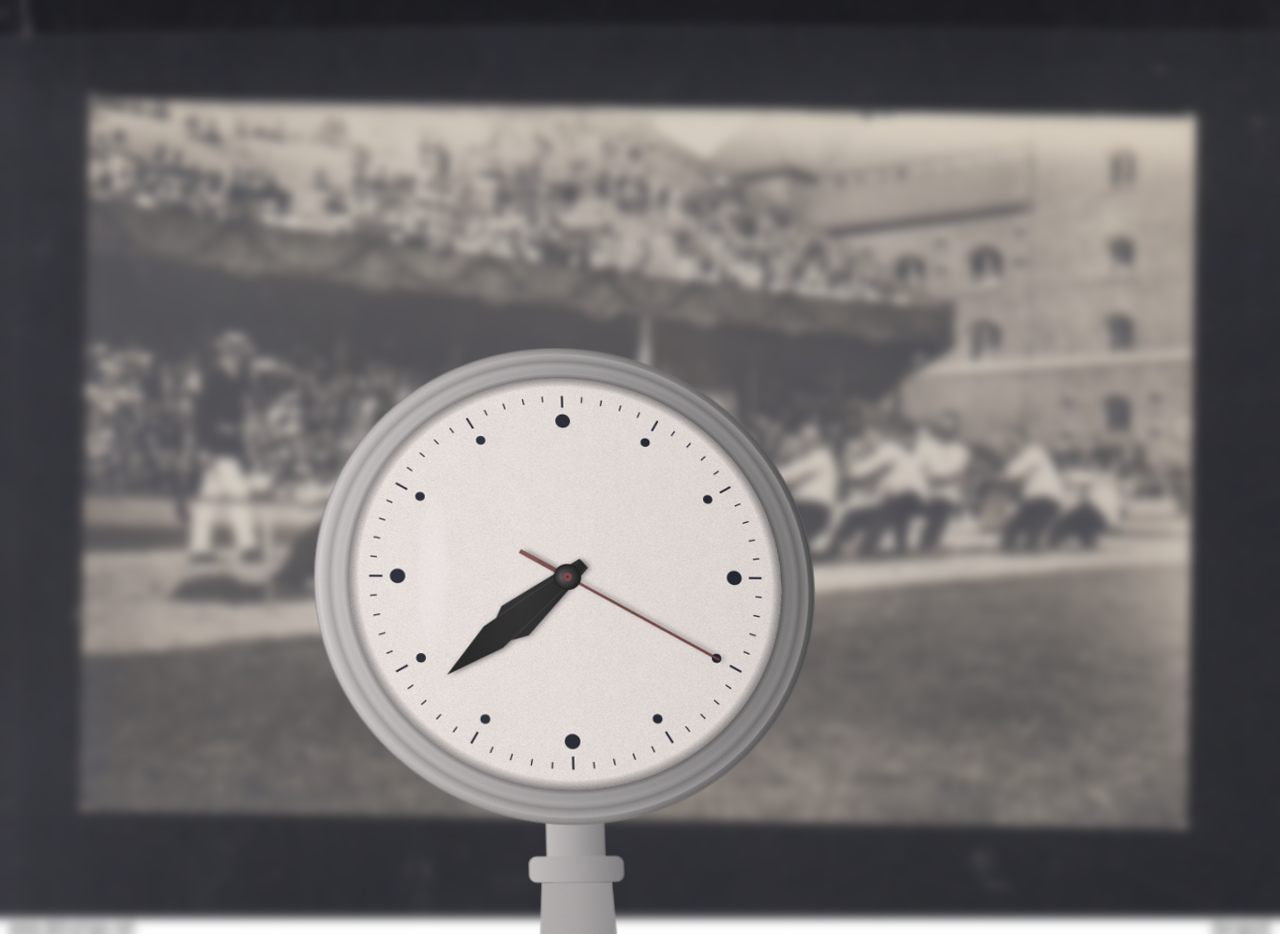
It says 7.38.20
